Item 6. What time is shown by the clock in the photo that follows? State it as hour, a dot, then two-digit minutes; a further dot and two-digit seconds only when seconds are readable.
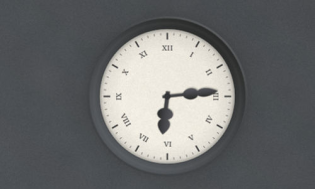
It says 6.14
